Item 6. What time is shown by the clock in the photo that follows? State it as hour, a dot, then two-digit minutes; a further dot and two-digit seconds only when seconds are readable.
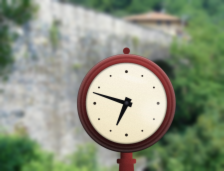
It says 6.48
